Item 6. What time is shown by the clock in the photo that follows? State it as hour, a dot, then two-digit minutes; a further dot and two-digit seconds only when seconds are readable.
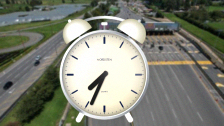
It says 7.34
